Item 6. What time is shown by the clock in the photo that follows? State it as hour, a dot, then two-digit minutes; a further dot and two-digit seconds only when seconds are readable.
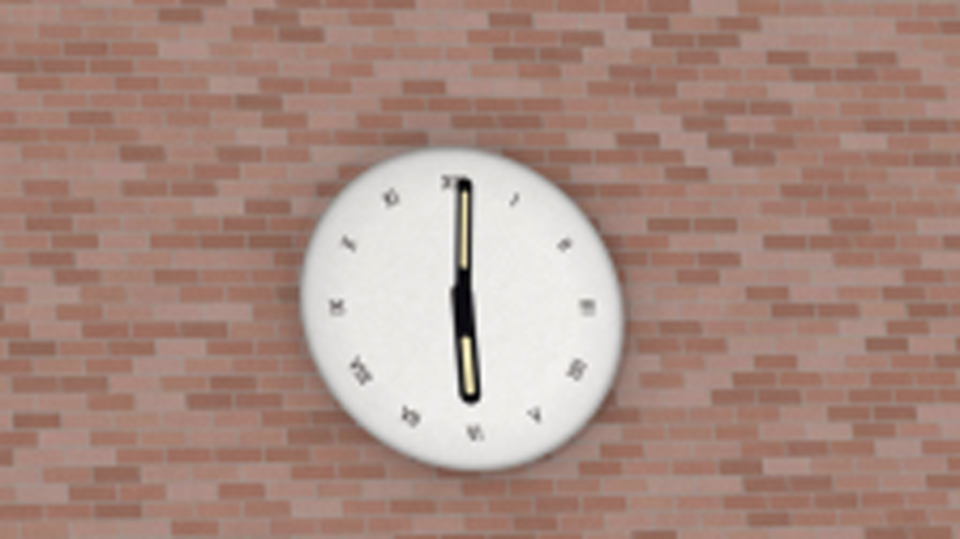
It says 6.01
